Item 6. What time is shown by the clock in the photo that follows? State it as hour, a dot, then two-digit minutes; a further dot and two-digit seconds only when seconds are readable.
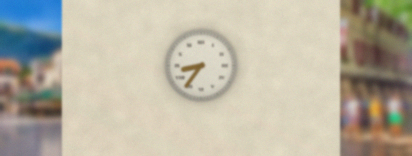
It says 8.36
